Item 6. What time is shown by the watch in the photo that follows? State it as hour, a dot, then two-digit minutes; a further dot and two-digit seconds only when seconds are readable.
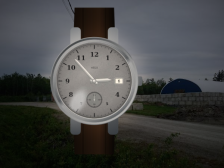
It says 2.53
